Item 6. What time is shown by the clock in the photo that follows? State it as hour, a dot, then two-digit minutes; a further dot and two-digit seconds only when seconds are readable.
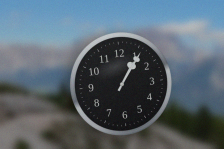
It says 1.06
